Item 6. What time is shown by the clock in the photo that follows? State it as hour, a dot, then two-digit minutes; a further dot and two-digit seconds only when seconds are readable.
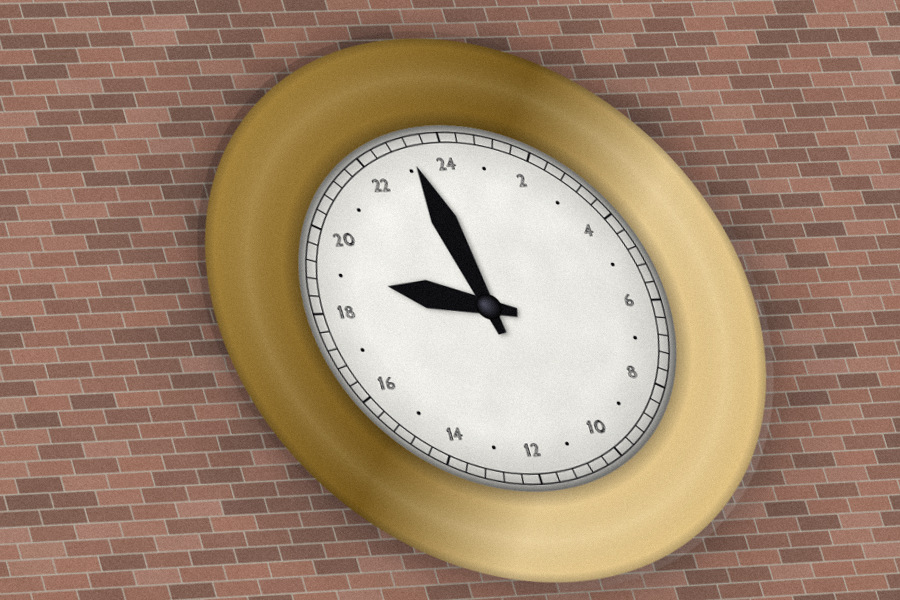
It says 18.58
